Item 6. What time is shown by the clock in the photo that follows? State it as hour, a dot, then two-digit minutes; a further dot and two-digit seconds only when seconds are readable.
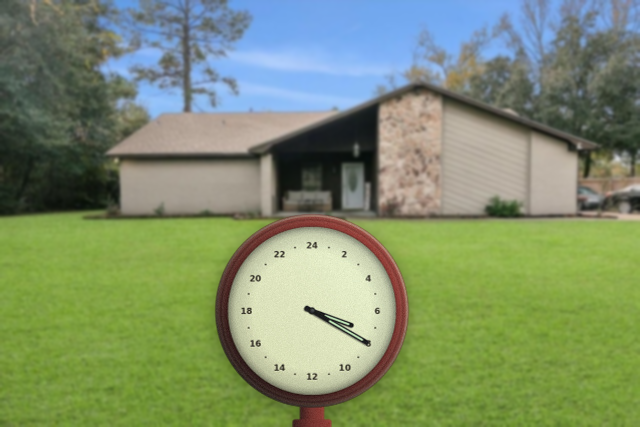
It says 7.20
